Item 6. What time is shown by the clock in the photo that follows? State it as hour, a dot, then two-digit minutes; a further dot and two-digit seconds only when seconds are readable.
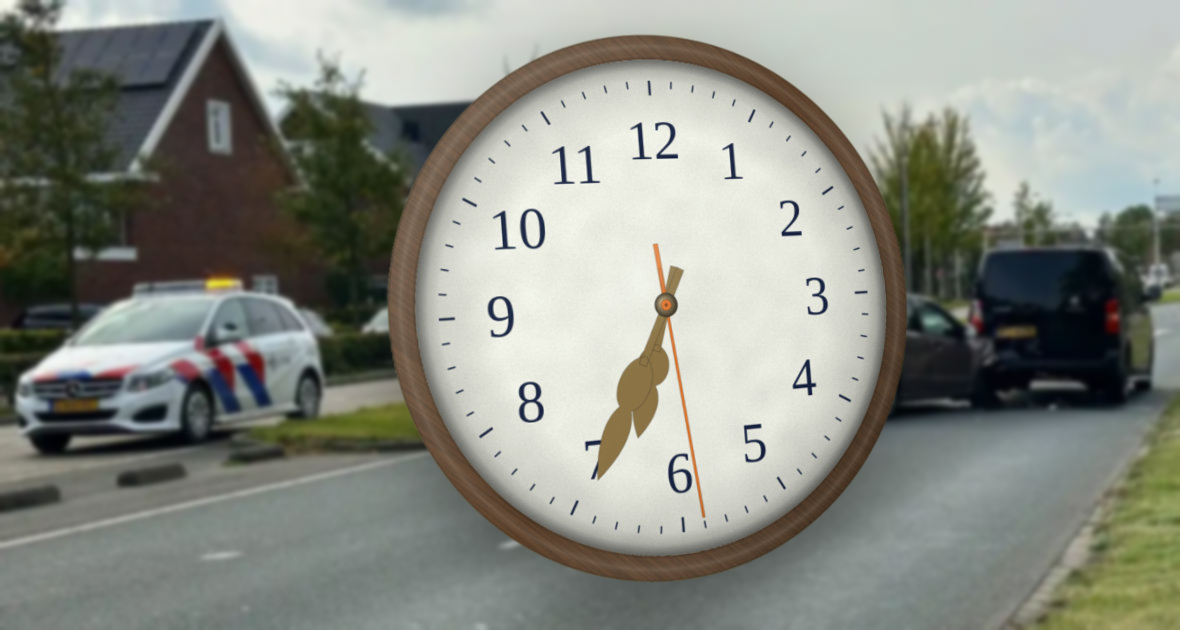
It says 6.34.29
